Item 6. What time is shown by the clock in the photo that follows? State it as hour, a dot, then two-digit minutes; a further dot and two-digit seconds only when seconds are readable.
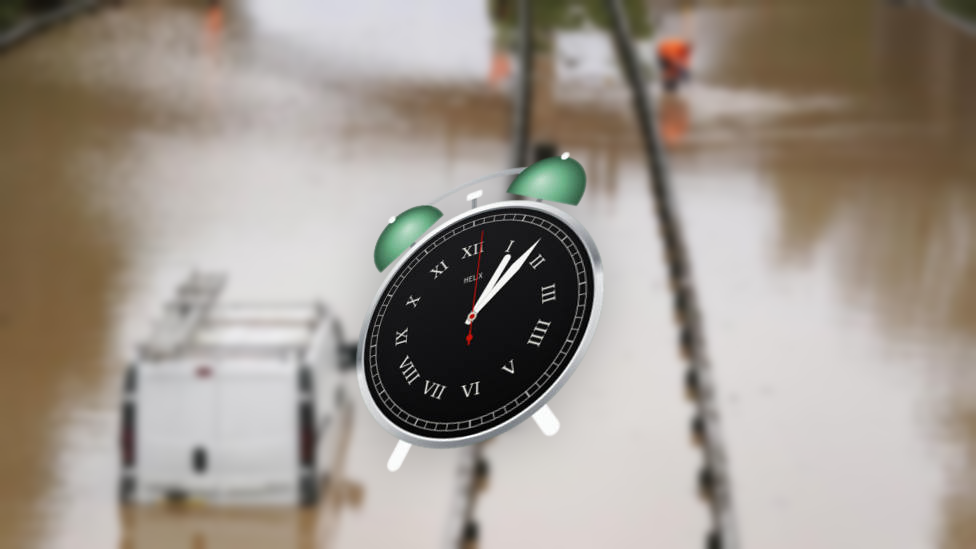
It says 1.08.01
